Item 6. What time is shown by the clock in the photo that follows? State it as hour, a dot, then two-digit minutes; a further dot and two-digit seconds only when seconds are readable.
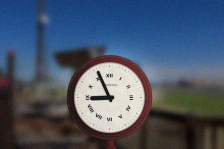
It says 8.56
